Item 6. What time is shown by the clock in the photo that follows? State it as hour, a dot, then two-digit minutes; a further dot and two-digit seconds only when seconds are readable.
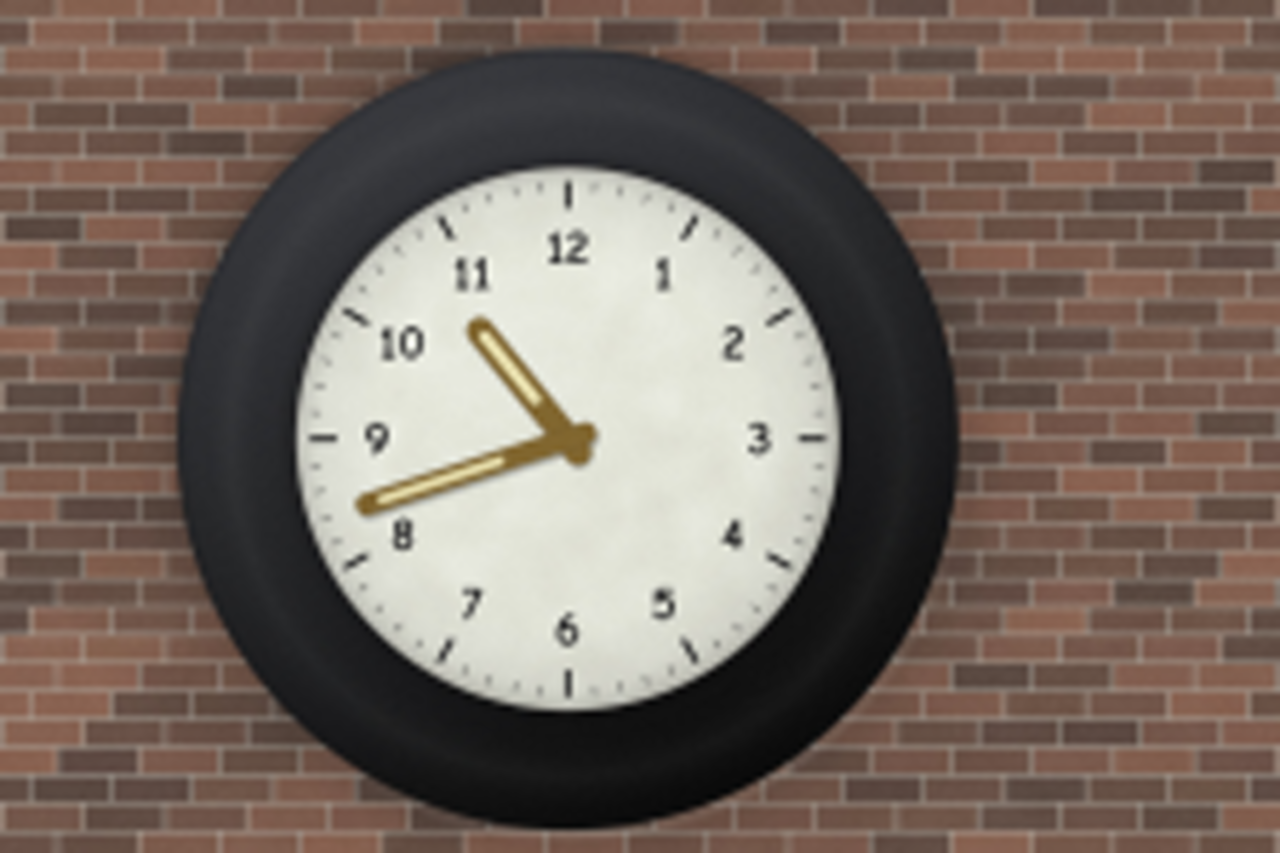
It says 10.42
